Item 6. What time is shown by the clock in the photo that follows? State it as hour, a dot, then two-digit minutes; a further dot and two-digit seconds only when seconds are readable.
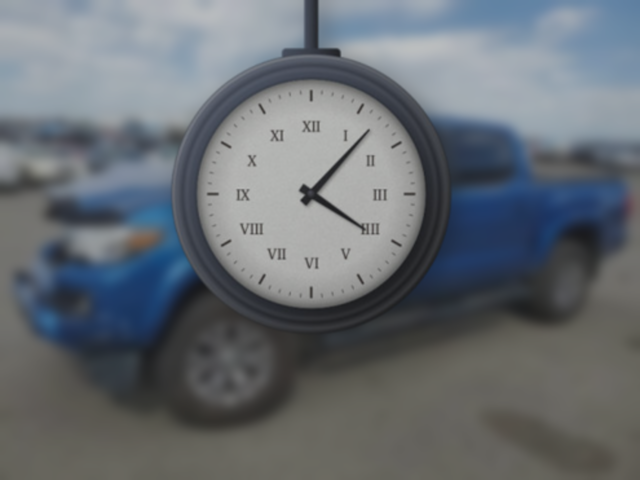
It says 4.07
